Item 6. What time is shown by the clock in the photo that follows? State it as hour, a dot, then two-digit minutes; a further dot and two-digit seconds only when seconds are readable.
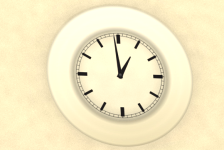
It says 12.59
